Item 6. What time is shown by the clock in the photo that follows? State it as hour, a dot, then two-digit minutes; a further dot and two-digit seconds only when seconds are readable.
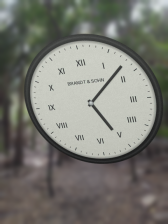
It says 5.08
